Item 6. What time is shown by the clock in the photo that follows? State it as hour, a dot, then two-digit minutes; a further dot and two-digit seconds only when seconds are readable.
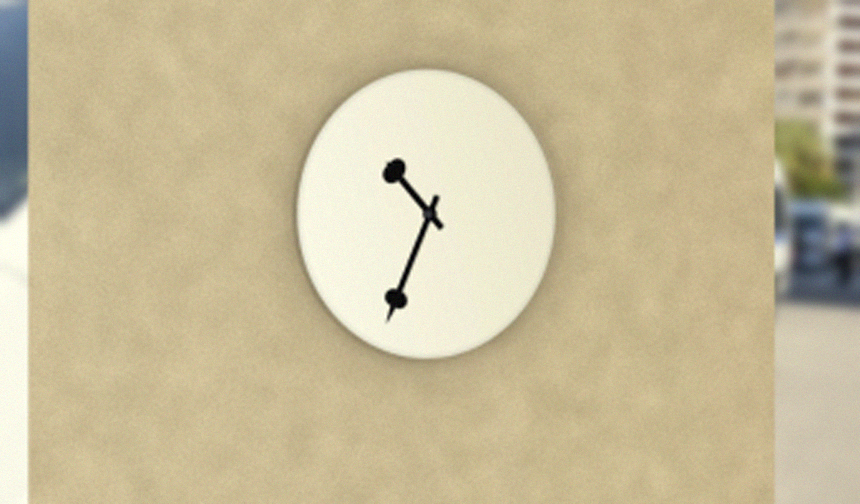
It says 10.34
